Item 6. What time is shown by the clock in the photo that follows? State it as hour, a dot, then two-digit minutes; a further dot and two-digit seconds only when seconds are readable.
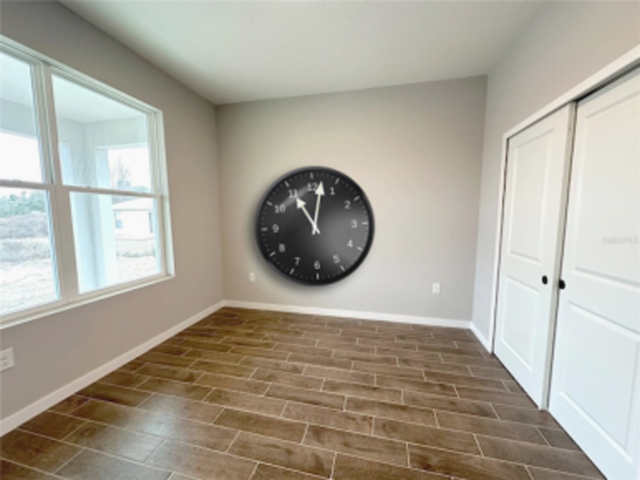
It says 11.02
